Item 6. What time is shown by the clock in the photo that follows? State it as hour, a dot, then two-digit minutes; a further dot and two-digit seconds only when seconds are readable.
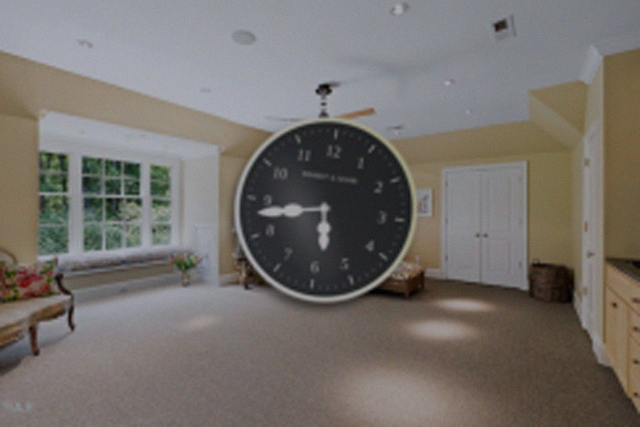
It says 5.43
